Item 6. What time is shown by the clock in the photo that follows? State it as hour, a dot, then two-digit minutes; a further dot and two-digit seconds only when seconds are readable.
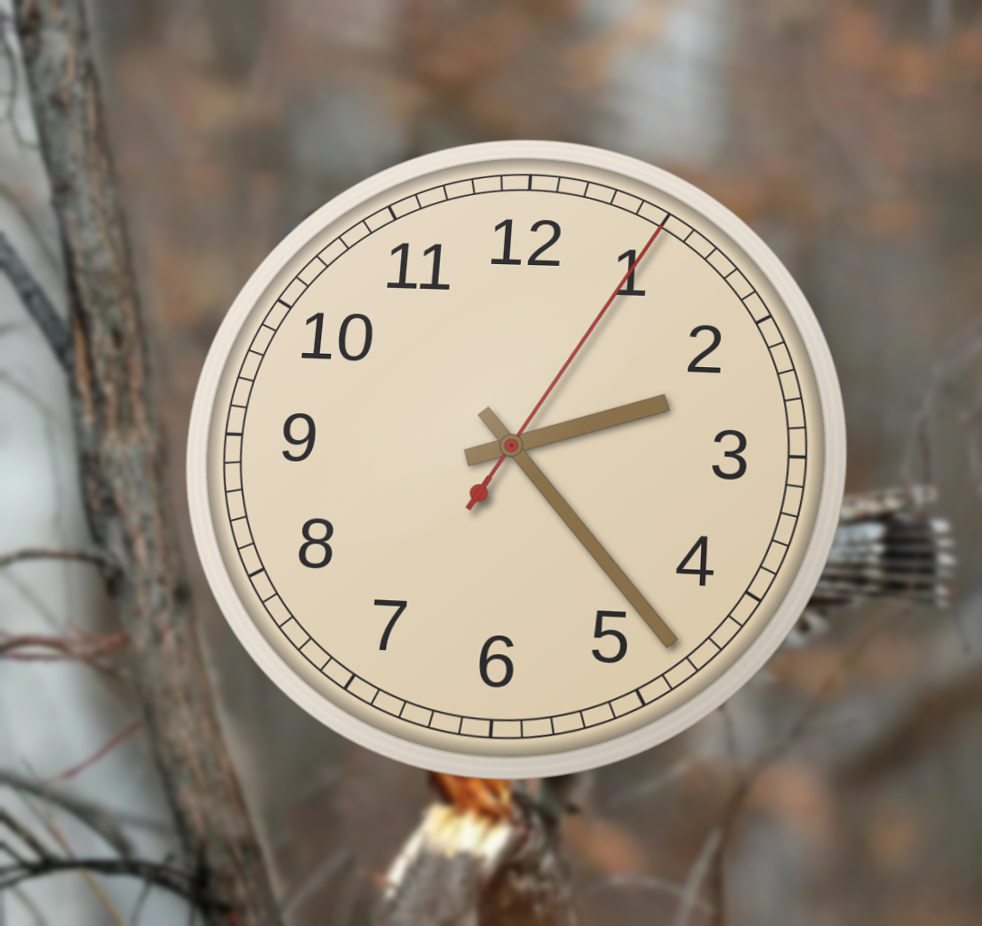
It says 2.23.05
